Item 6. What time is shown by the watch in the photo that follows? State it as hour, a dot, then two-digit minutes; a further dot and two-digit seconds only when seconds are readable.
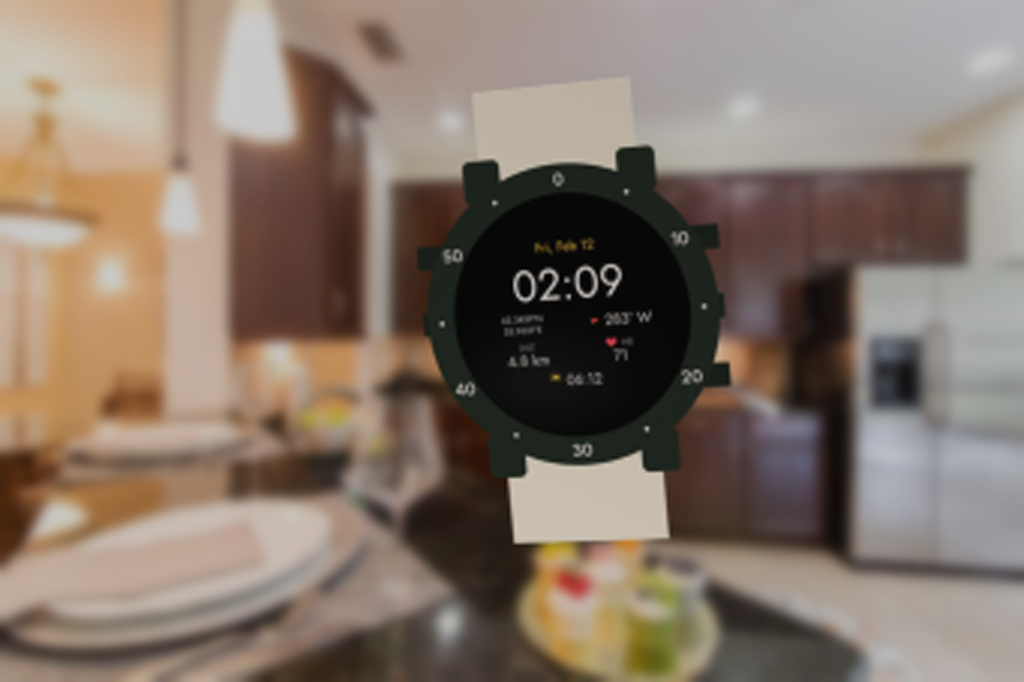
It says 2.09
